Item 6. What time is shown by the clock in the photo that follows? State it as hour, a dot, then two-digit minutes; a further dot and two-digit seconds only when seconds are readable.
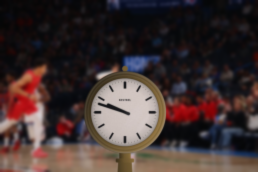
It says 9.48
